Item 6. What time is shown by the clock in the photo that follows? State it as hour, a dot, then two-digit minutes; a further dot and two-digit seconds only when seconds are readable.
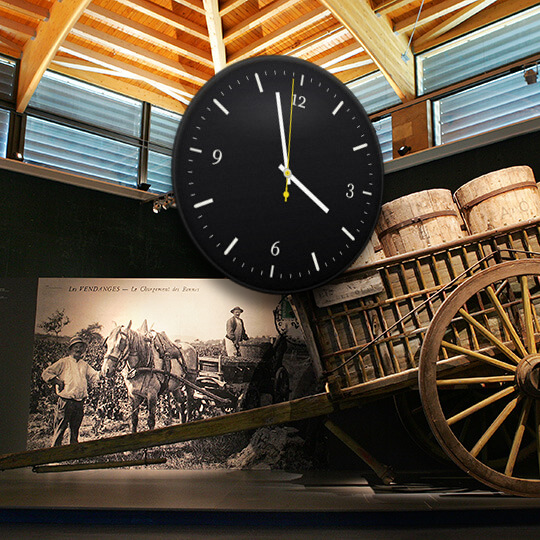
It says 3.56.59
